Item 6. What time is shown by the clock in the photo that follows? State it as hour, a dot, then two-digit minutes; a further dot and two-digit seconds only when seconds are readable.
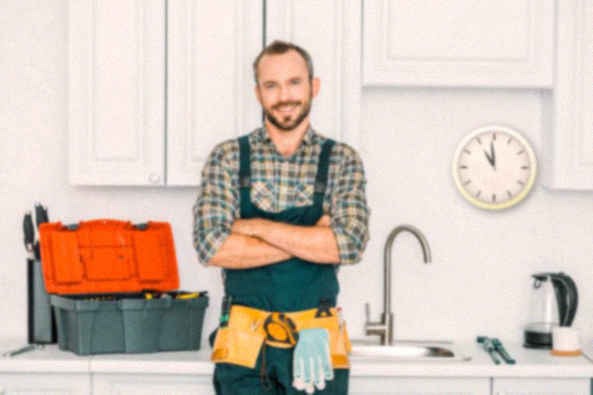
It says 10.59
